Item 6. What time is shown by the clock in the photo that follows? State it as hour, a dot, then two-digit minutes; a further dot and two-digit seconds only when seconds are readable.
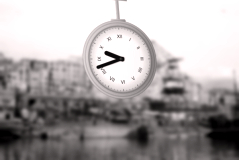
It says 9.42
